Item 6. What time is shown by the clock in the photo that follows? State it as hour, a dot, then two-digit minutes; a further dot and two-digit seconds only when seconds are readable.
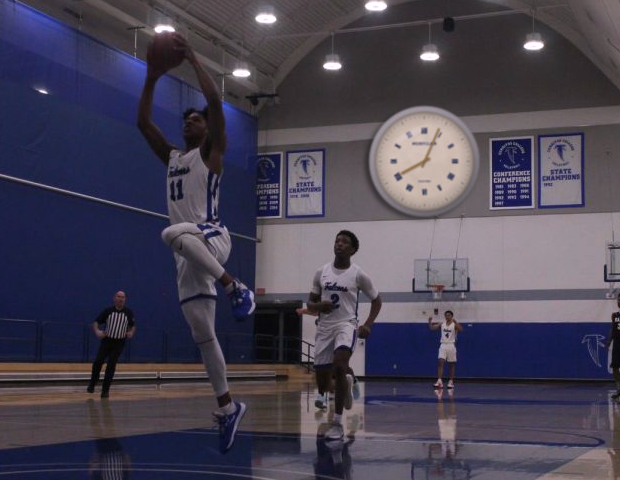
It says 8.04
